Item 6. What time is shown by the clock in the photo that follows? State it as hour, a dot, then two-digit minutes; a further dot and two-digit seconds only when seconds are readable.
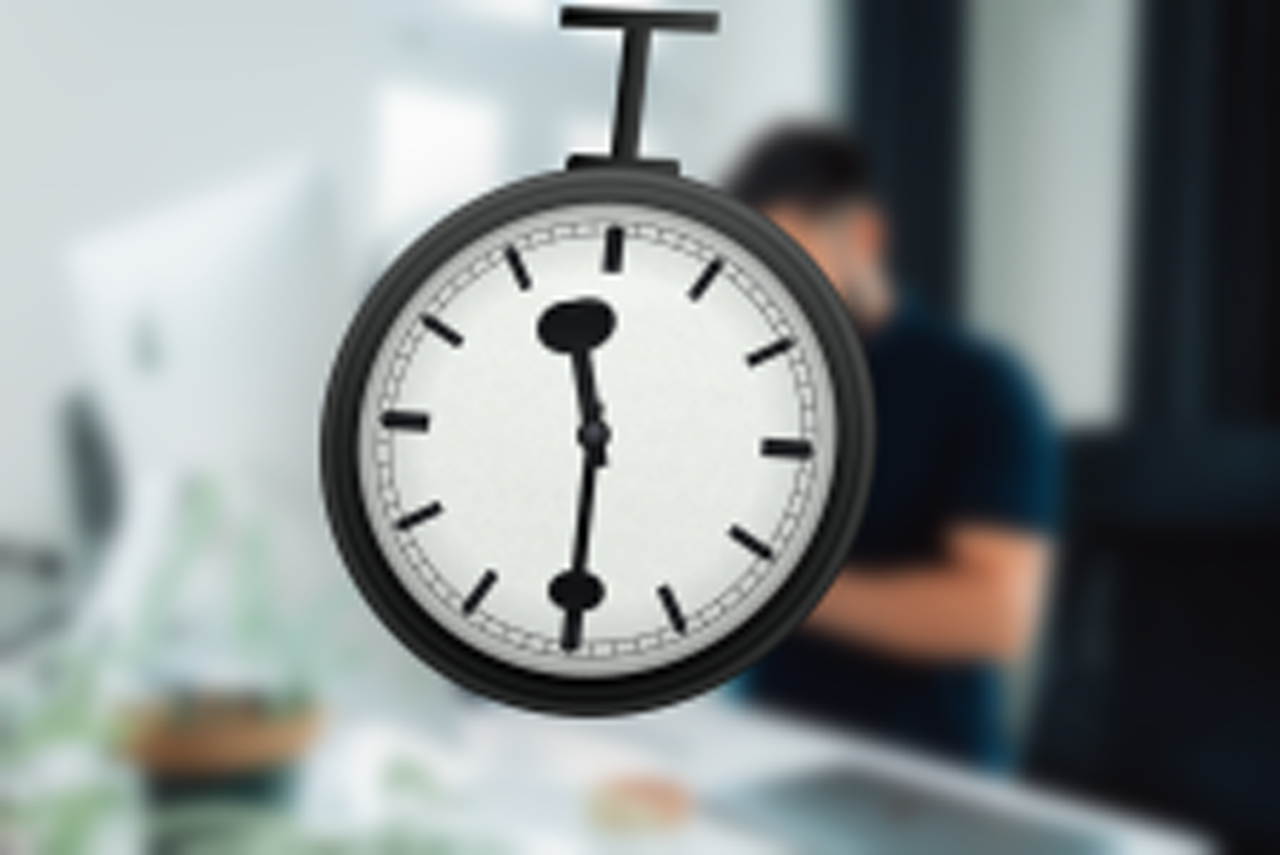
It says 11.30
